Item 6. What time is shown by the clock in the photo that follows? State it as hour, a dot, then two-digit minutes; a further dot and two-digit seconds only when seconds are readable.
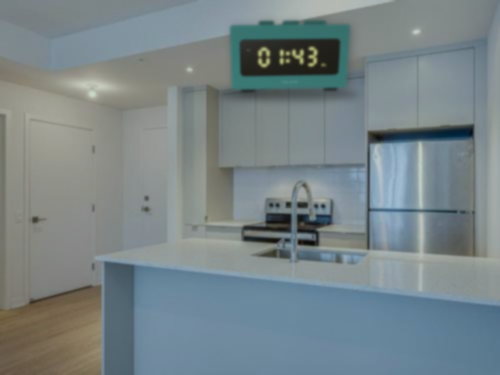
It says 1.43
